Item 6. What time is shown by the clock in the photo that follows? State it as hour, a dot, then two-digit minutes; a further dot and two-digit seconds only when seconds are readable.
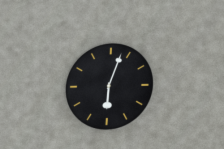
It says 6.03
